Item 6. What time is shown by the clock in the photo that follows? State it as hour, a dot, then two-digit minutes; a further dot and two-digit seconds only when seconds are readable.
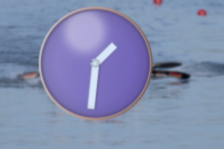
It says 1.31
